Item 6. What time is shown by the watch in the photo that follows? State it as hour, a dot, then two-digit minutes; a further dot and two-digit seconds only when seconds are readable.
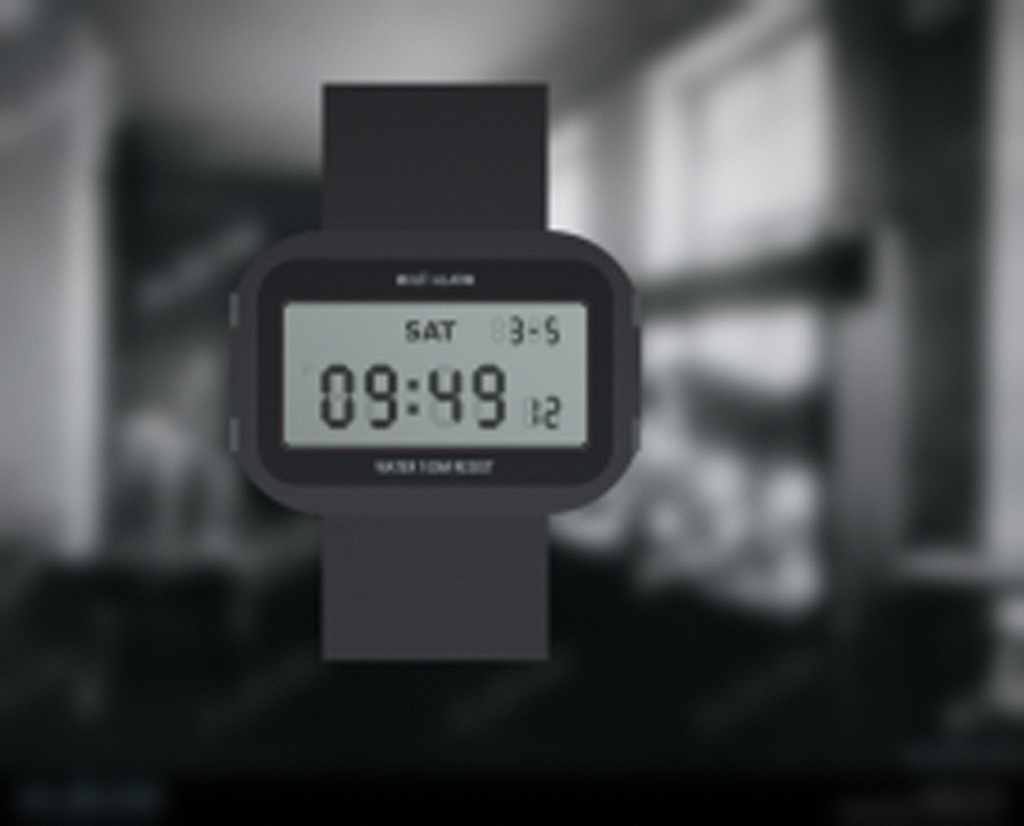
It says 9.49.12
